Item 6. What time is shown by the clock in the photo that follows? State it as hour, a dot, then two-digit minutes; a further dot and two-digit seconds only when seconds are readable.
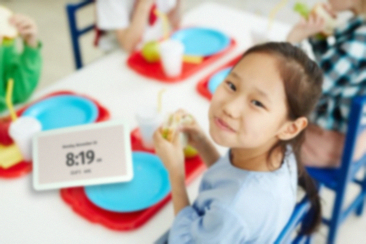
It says 8.19
